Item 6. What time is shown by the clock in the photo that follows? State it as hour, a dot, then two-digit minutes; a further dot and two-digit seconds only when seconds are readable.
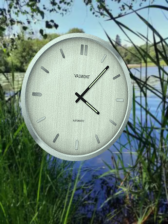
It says 4.07
